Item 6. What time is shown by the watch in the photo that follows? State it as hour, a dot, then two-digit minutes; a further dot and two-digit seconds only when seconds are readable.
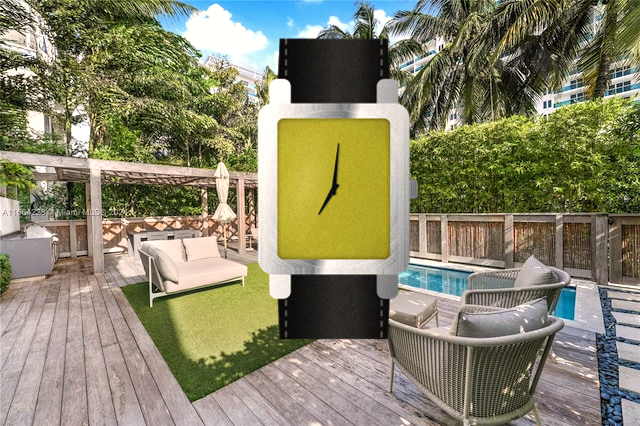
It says 7.01
